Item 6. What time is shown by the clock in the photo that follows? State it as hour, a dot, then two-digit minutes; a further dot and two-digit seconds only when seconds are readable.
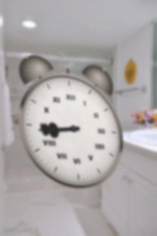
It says 8.44
